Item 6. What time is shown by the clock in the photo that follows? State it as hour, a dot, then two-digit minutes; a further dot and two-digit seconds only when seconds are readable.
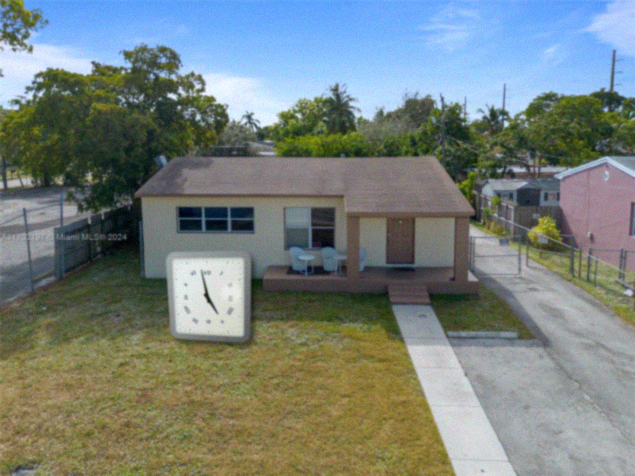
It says 4.58
